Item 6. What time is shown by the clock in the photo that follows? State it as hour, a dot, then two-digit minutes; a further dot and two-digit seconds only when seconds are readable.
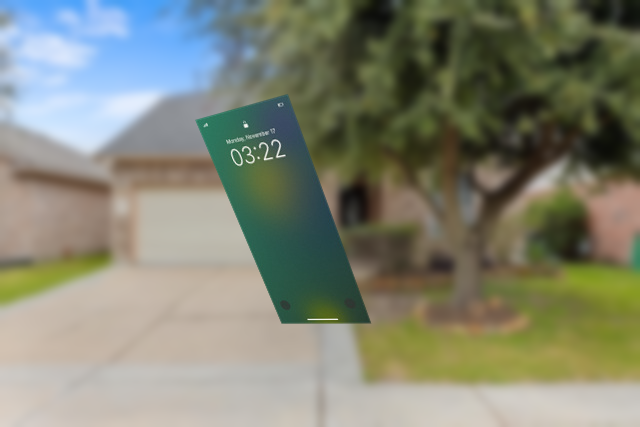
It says 3.22
